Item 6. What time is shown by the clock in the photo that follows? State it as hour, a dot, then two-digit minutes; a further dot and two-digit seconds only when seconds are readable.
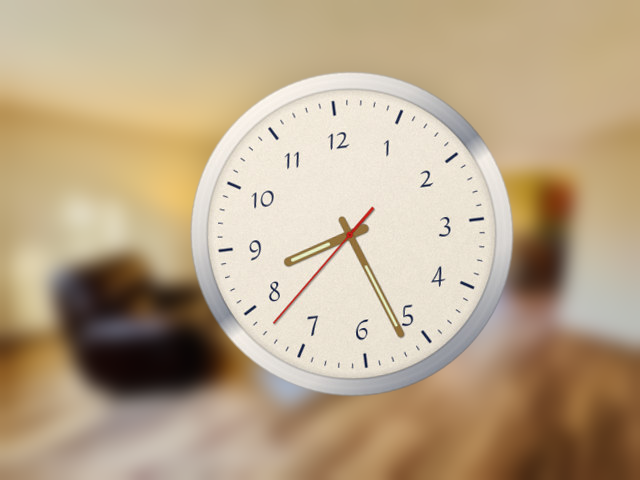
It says 8.26.38
